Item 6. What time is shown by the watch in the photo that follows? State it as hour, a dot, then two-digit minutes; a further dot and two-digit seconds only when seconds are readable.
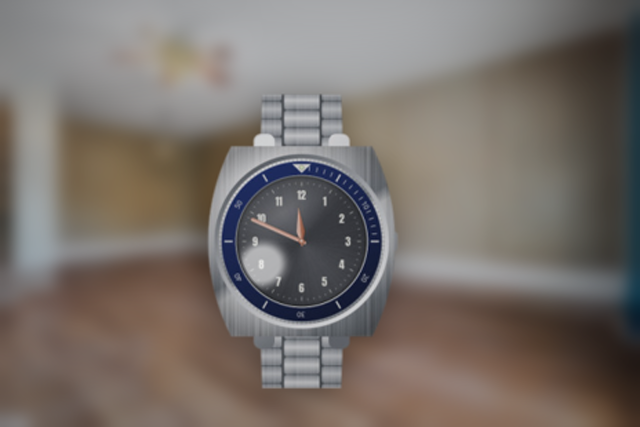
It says 11.49
